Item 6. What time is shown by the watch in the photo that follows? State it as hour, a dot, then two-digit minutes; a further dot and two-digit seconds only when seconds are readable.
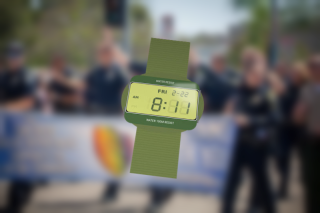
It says 8.11
